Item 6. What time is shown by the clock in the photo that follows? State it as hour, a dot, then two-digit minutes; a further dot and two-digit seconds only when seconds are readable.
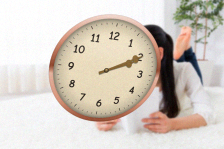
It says 2.10
